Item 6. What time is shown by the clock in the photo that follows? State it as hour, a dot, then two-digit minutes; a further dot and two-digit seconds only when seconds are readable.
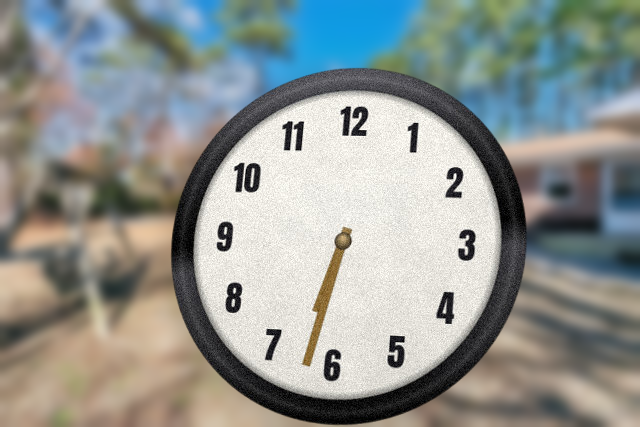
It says 6.32
